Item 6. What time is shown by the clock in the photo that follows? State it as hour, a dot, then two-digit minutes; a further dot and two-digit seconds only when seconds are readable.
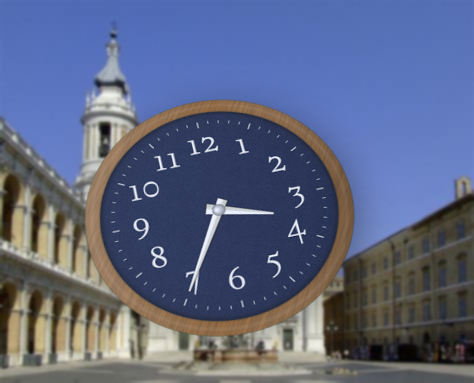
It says 3.35
